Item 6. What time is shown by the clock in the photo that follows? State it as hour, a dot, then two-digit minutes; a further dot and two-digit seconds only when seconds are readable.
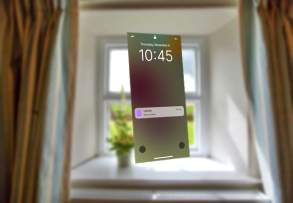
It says 10.45
